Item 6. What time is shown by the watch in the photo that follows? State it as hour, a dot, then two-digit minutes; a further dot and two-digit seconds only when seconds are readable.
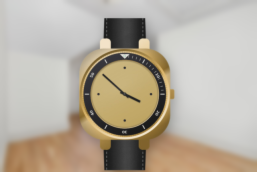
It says 3.52
